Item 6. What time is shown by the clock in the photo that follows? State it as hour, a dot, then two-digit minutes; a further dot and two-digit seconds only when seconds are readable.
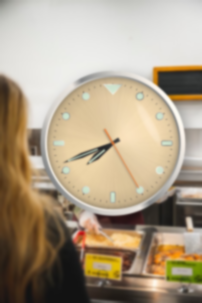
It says 7.41.25
